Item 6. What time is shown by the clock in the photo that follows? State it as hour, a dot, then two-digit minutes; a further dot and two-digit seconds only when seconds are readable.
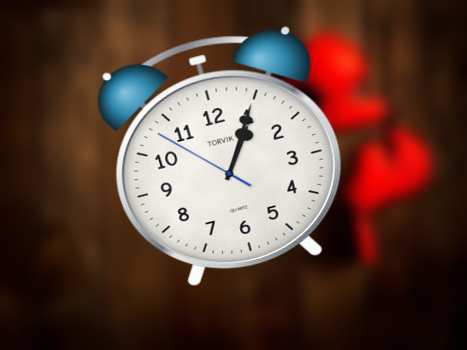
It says 1.04.53
